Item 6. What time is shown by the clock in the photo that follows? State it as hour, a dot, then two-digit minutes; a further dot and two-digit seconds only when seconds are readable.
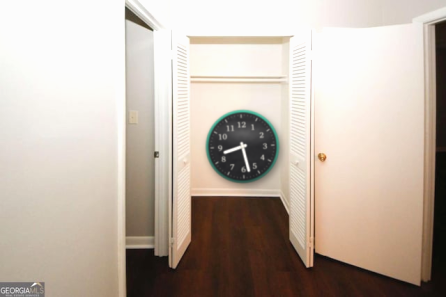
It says 8.28
